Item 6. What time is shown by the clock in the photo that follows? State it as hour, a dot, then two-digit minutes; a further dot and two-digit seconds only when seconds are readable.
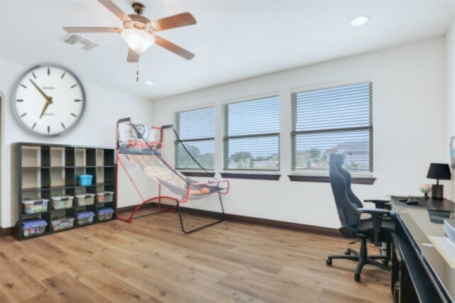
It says 6.53
